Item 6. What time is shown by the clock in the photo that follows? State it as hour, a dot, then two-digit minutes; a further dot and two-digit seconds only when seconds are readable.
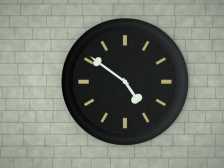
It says 4.51
